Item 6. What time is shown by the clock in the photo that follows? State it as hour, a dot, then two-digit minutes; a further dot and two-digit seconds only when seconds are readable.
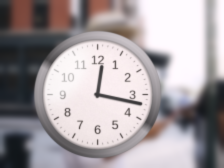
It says 12.17
